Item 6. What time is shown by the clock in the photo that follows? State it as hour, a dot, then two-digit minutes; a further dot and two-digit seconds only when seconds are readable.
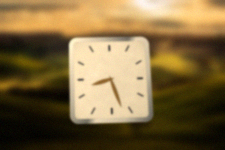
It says 8.27
